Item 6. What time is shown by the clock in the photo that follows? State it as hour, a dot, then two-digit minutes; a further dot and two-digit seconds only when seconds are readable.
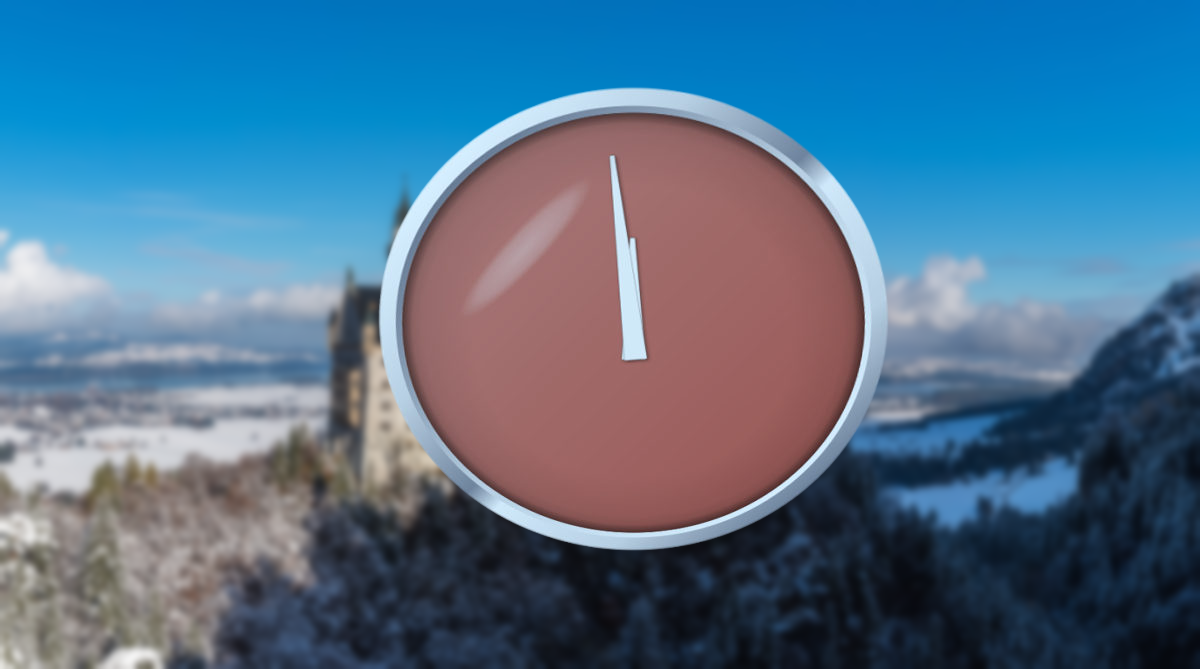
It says 11.59
